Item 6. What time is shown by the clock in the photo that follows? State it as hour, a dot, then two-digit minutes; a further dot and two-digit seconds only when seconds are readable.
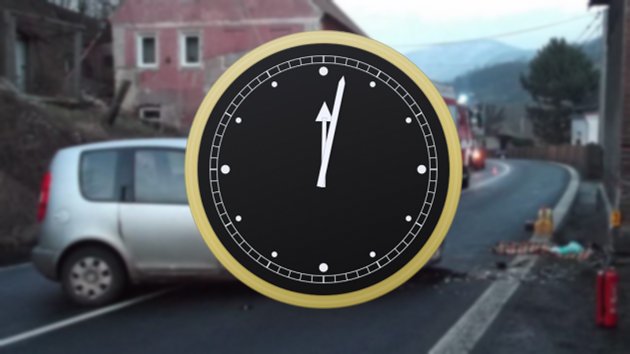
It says 12.02
